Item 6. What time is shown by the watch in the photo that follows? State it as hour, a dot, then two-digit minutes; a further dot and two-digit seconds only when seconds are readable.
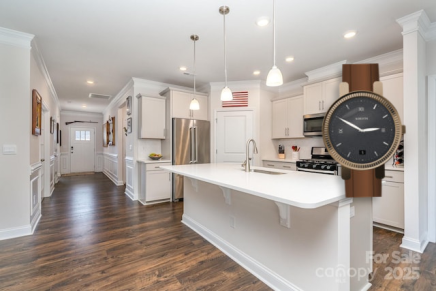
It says 2.50
